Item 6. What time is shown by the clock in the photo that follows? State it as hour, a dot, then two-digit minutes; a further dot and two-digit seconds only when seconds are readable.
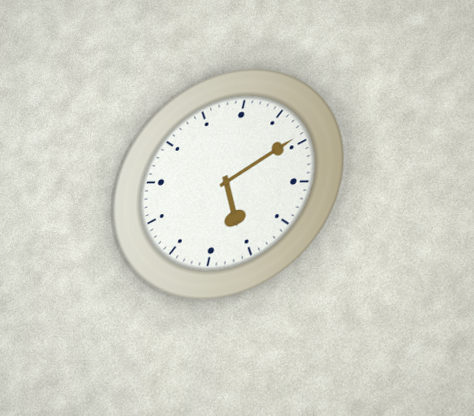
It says 5.09
